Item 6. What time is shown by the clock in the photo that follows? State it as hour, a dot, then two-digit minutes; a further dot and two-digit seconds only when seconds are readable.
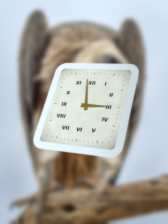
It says 2.58
